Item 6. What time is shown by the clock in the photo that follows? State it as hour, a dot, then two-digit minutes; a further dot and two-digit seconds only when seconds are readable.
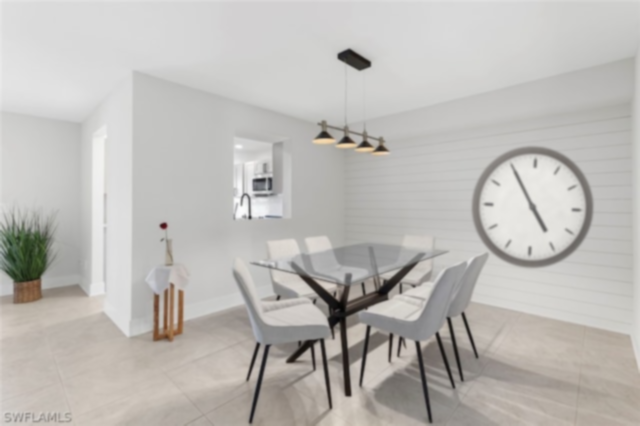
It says 4.55
